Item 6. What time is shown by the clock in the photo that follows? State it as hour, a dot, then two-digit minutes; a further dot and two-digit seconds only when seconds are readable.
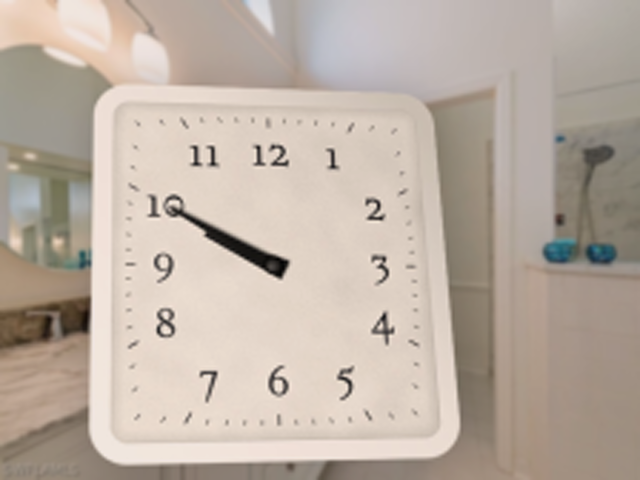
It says 9.50
